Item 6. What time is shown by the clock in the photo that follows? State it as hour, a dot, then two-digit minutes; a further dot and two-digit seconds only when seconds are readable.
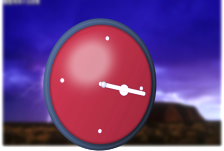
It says 3.16
